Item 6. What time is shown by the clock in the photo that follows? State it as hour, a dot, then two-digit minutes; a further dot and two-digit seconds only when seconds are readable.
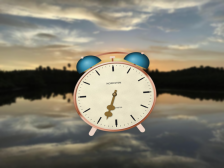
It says 6.33
